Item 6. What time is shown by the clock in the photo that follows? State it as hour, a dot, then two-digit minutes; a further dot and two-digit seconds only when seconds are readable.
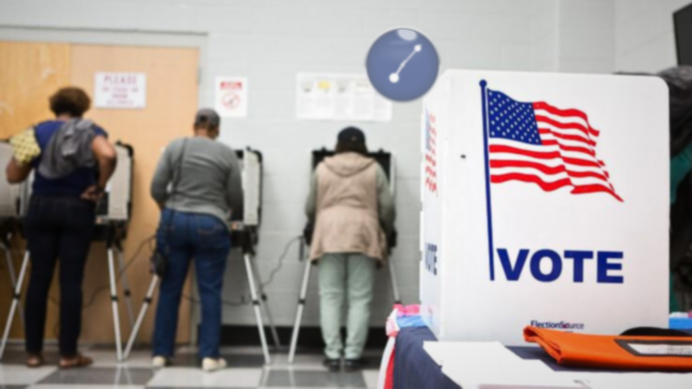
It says 7.07
